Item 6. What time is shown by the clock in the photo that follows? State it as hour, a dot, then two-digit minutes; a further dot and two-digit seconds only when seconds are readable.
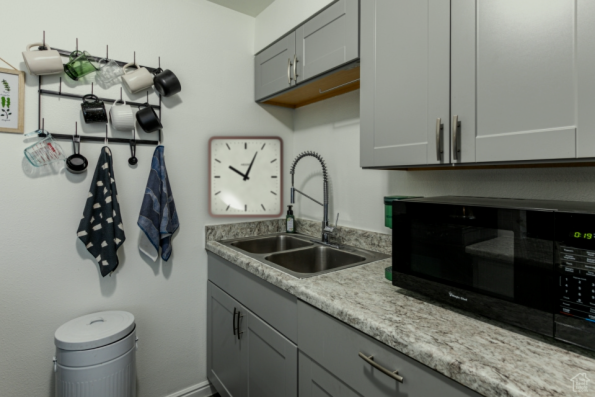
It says 10.04
